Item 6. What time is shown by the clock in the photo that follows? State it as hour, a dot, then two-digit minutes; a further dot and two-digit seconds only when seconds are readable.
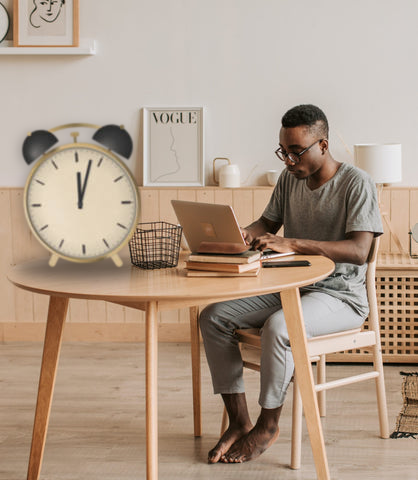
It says 12.03
